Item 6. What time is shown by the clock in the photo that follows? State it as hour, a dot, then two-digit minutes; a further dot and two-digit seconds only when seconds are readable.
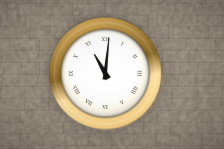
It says 11.01
